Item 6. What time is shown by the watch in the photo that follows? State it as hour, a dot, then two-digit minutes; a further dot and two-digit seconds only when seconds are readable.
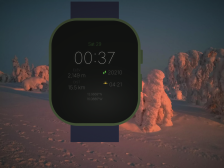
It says 0.37
